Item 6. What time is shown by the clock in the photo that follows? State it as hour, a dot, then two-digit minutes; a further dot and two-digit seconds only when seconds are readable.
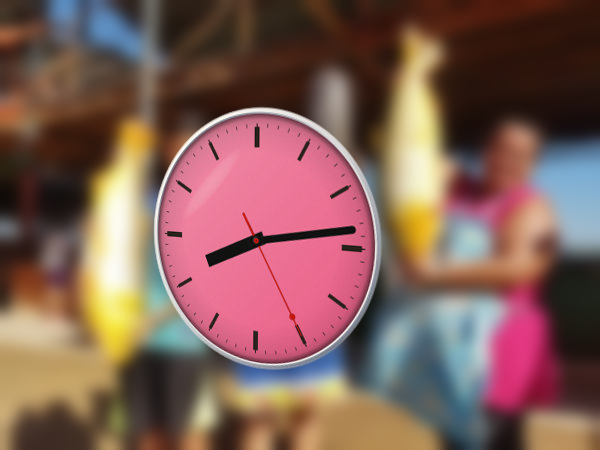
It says 8.13.25
